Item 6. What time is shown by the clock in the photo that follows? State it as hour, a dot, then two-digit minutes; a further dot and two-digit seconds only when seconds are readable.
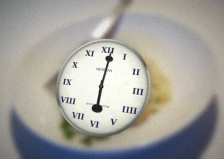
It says 6.01
